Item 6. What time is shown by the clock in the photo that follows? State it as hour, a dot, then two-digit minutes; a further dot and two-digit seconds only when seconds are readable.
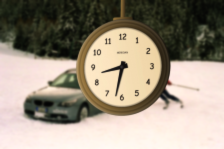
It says 8.32
